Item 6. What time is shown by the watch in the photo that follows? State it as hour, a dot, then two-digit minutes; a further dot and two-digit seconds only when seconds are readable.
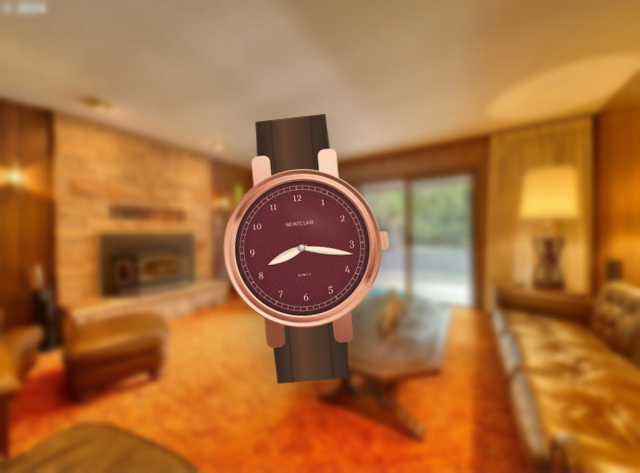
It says 8.17
